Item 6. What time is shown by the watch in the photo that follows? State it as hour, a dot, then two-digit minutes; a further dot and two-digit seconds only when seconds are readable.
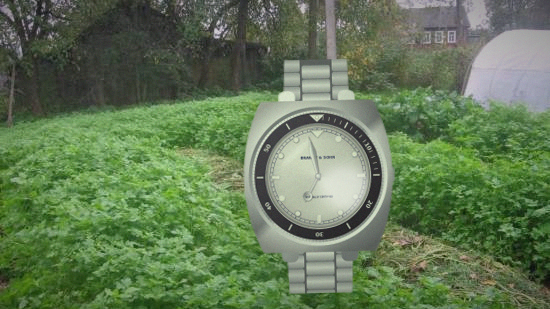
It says 6.58
